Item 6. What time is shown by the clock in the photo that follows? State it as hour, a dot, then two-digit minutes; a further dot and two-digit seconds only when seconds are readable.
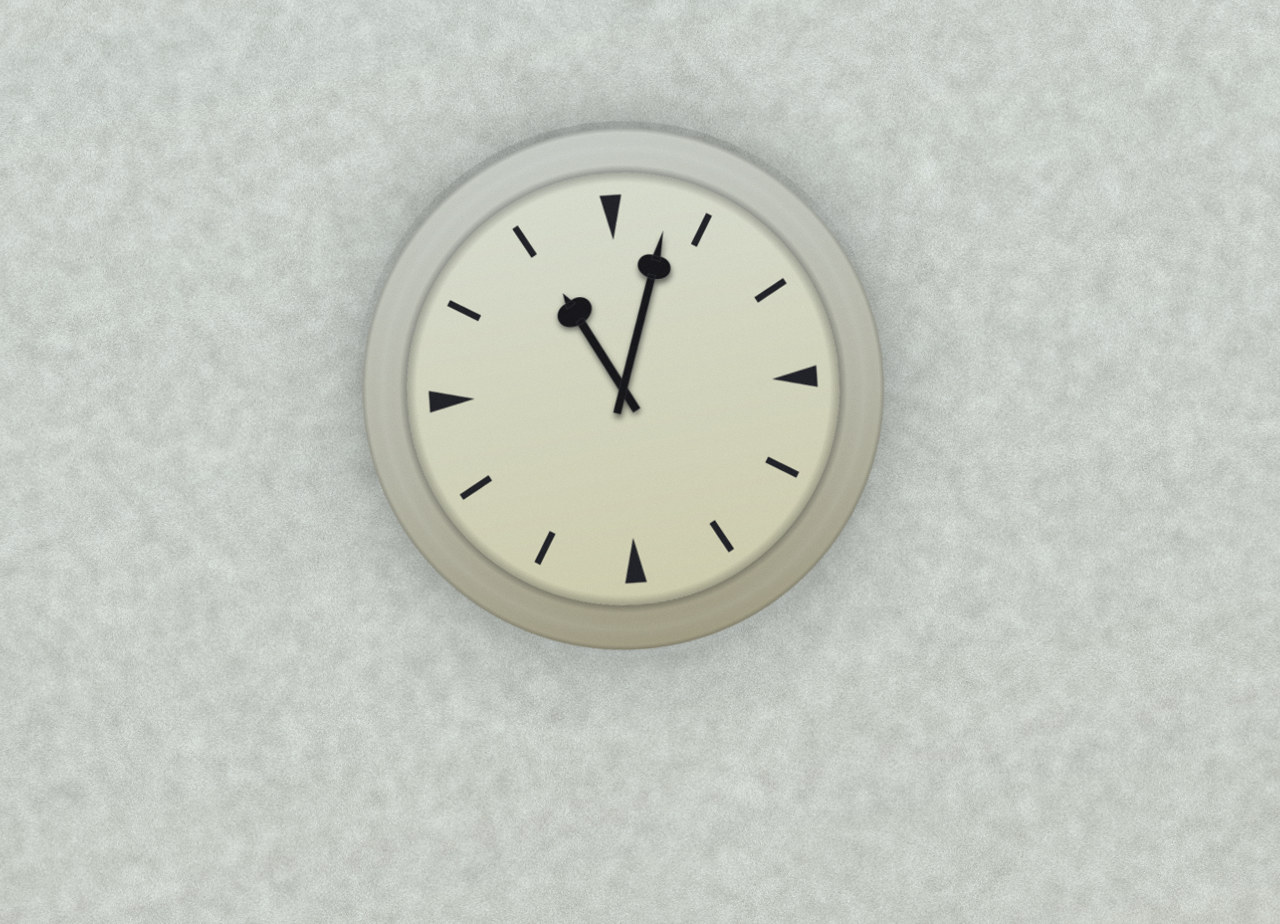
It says 11.03
